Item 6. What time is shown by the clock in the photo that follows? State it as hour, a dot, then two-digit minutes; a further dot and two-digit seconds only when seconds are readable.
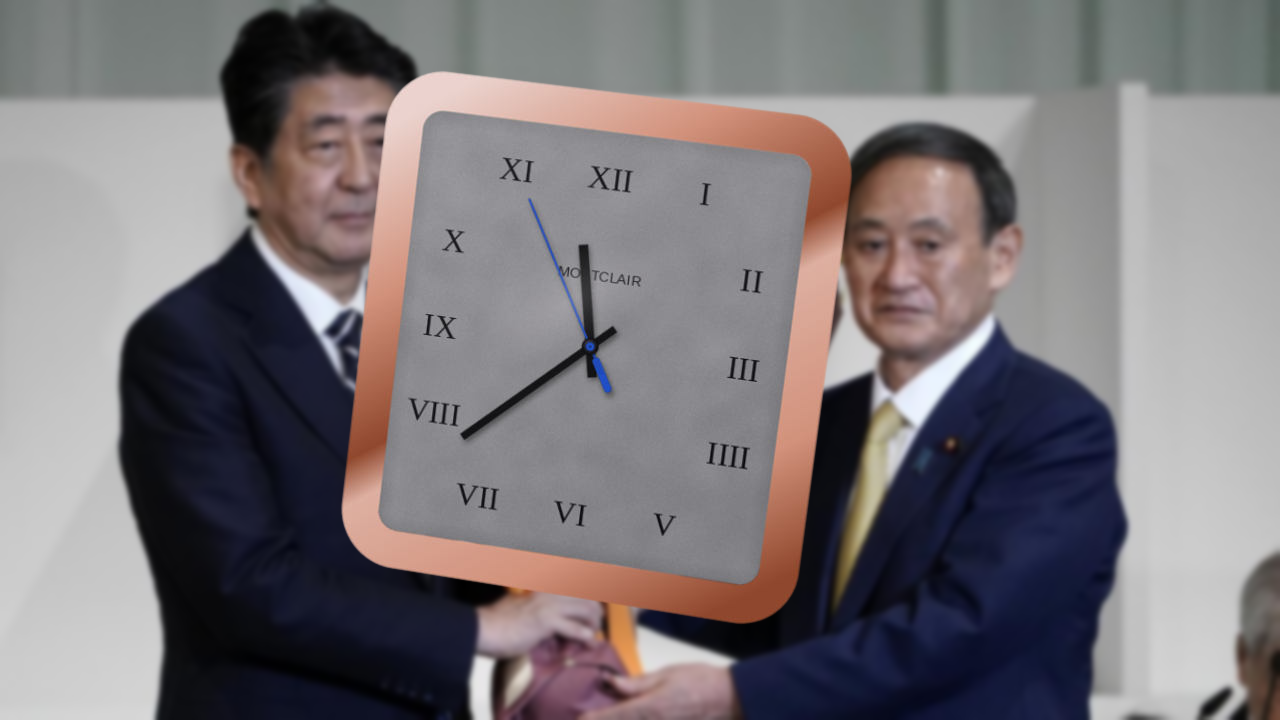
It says 11.37.55
